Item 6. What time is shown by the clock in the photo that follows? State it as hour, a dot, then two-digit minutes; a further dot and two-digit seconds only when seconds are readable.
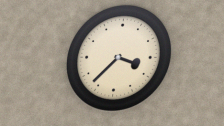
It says 3.37
